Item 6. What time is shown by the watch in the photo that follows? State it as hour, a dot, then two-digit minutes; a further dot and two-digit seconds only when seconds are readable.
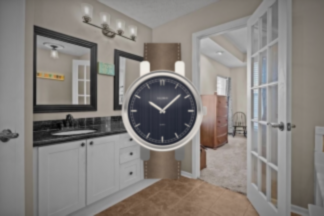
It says 10.08
